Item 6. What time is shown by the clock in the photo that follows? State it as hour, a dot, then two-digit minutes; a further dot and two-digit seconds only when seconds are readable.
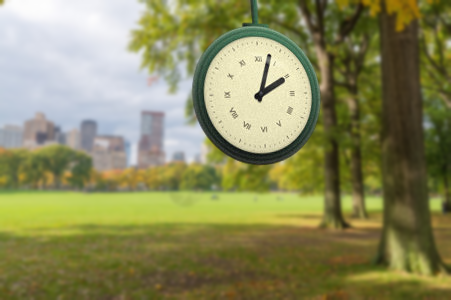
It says 2.03
